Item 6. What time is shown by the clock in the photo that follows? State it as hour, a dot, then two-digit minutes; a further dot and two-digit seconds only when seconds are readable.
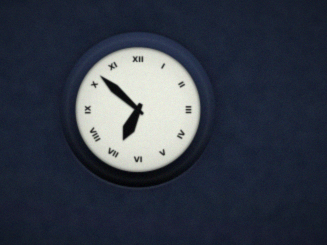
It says 6.52
